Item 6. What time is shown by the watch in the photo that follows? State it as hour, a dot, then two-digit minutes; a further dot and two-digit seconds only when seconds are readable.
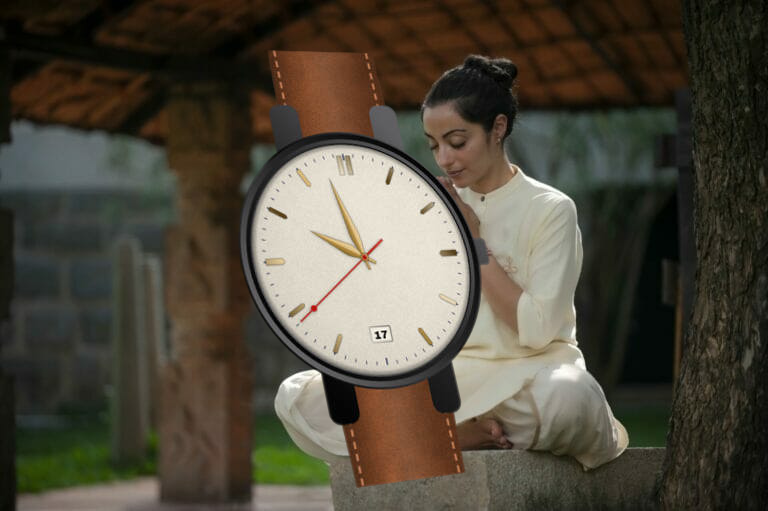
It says 9.57.39
